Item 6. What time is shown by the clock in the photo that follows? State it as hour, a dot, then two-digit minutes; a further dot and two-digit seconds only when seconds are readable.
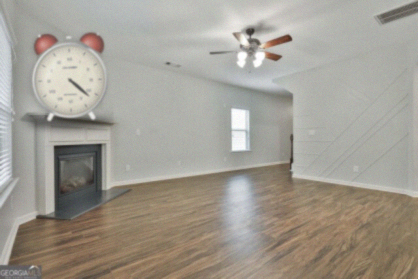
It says 4.22
